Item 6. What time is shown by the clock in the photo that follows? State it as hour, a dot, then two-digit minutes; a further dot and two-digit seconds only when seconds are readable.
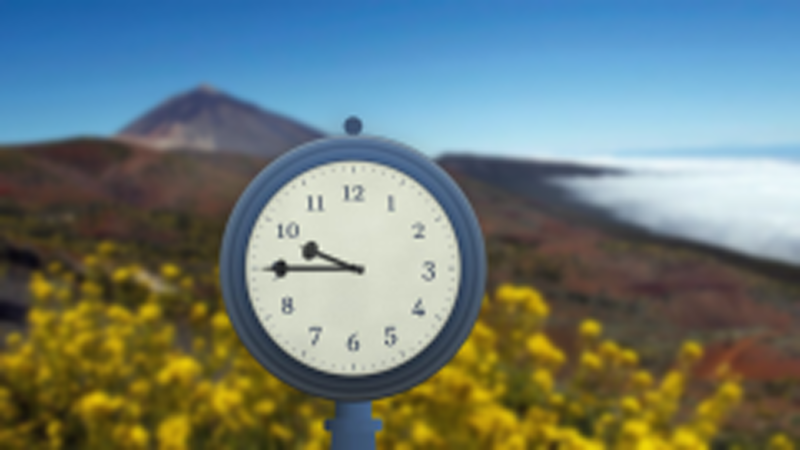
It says 9.45
